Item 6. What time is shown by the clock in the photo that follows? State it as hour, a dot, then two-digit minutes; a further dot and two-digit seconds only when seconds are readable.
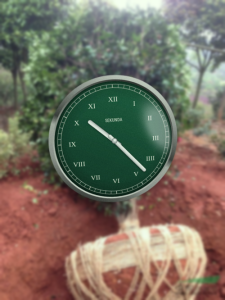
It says 10.23
